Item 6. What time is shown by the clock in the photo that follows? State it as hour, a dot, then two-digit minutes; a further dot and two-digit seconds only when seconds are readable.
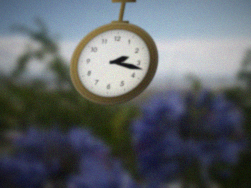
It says 2.17
